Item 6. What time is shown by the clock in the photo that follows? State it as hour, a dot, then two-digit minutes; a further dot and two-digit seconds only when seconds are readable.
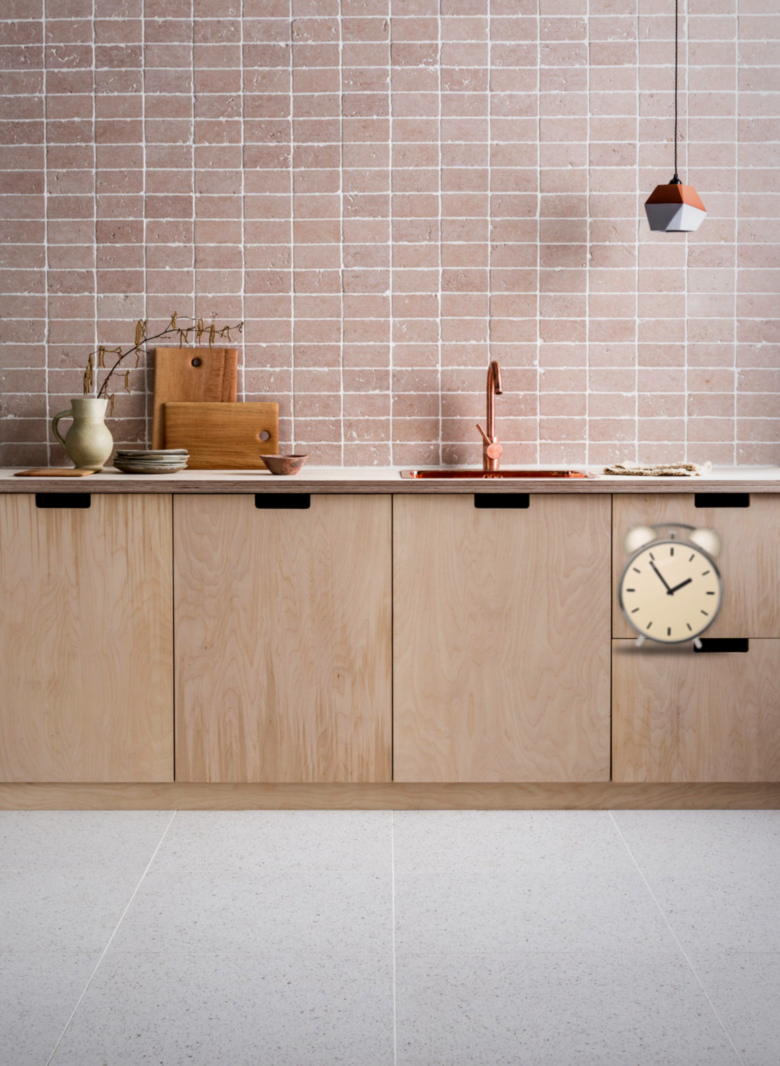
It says 1.54
